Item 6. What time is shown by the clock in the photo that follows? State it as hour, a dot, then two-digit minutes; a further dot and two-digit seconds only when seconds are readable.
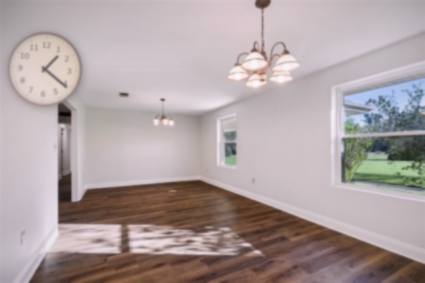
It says 1.21
